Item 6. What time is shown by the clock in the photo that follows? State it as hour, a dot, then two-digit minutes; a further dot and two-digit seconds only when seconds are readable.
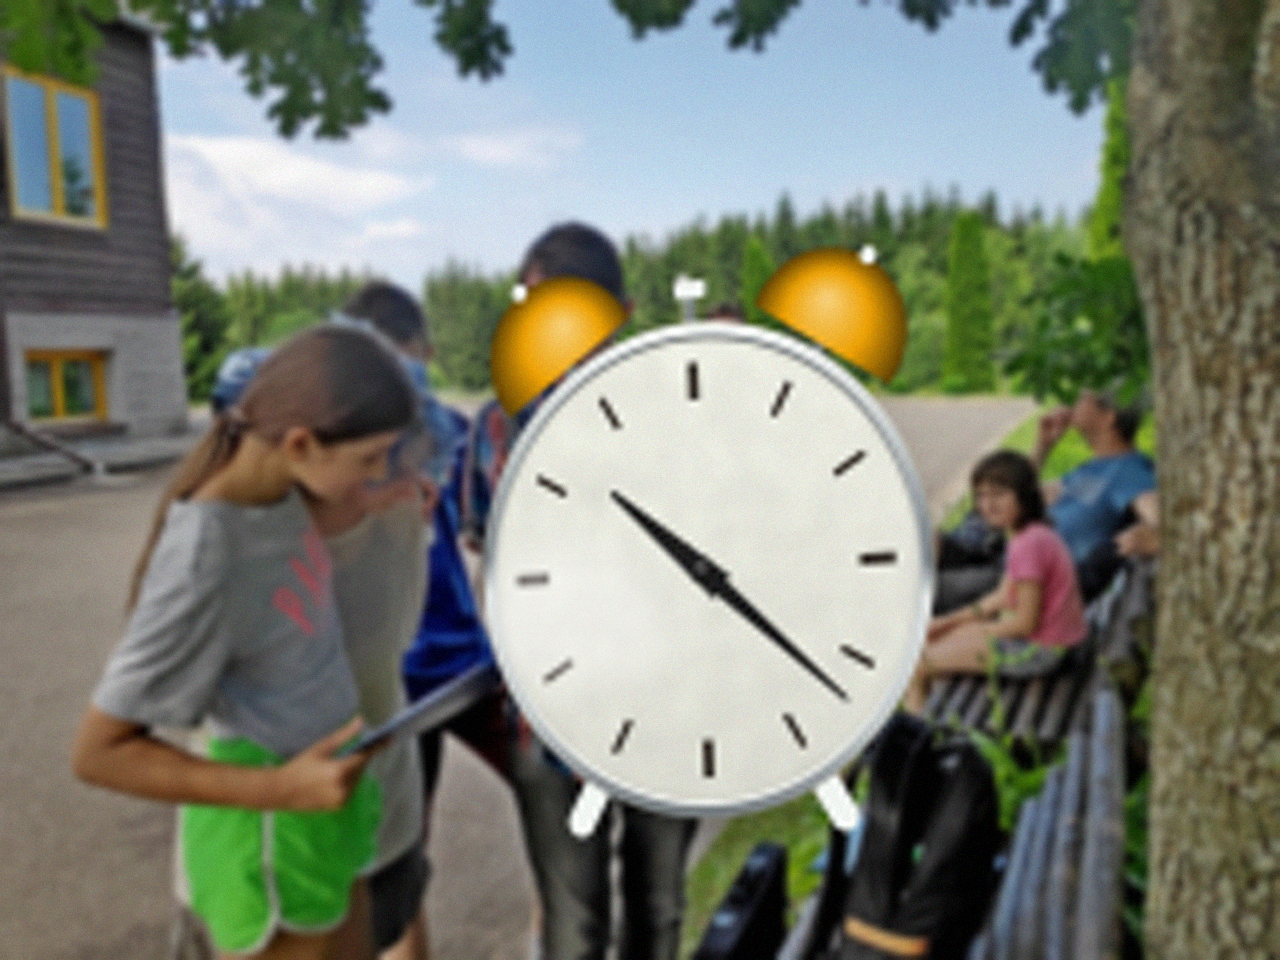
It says 10.22
